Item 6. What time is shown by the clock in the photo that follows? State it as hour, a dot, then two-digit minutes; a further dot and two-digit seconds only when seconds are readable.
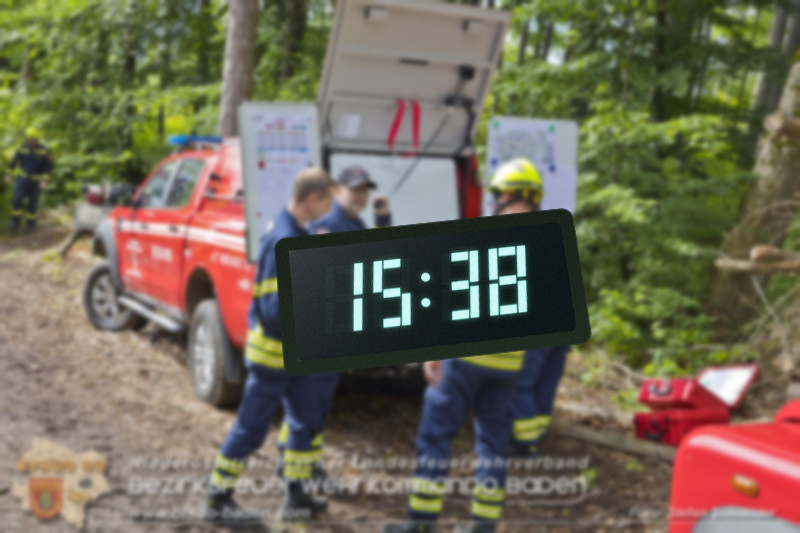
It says 15.38
